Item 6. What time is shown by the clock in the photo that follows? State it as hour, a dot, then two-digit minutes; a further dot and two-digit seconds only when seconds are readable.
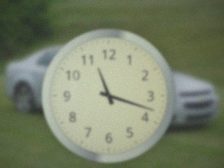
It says 11.18
